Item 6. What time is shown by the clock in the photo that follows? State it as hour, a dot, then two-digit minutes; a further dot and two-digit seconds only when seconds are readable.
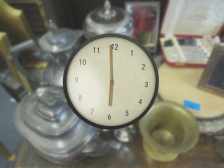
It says 5.59
